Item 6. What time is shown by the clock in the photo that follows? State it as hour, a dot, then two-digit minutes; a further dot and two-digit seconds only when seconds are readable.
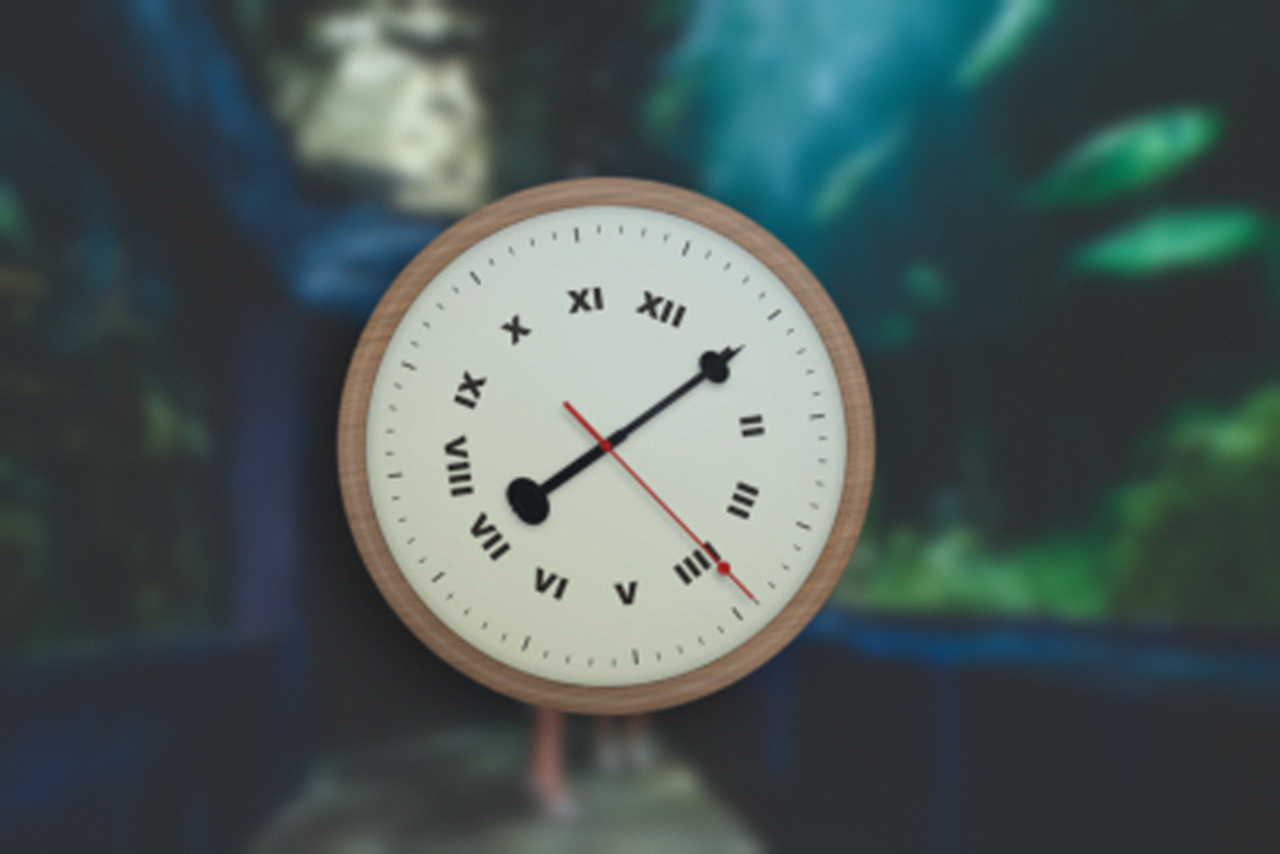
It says 7.05.19
